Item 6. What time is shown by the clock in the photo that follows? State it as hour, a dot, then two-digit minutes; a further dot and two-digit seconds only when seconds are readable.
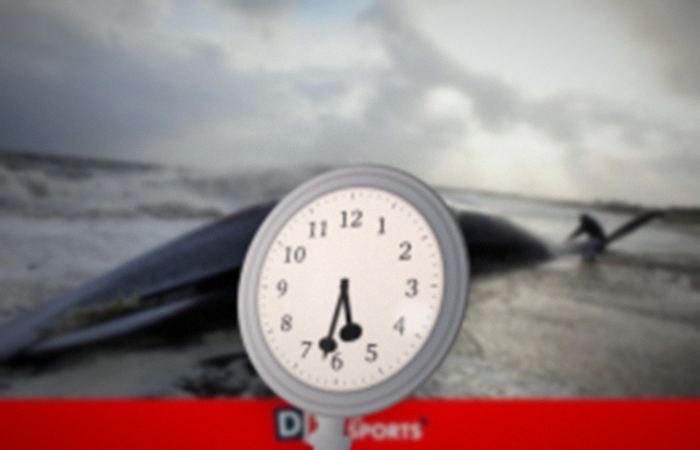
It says 5.32
